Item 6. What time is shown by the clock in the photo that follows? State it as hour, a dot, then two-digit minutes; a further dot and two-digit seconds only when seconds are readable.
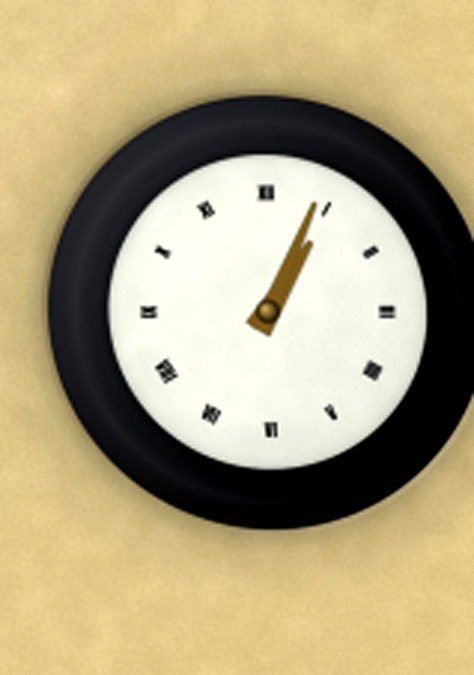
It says 1.04
